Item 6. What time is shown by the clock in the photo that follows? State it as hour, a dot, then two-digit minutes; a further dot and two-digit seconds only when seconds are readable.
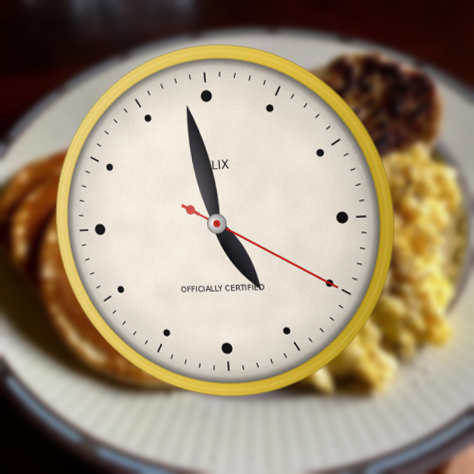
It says 4.58.20
